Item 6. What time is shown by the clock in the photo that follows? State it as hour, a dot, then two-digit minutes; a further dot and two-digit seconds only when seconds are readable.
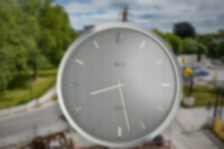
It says 8.28
